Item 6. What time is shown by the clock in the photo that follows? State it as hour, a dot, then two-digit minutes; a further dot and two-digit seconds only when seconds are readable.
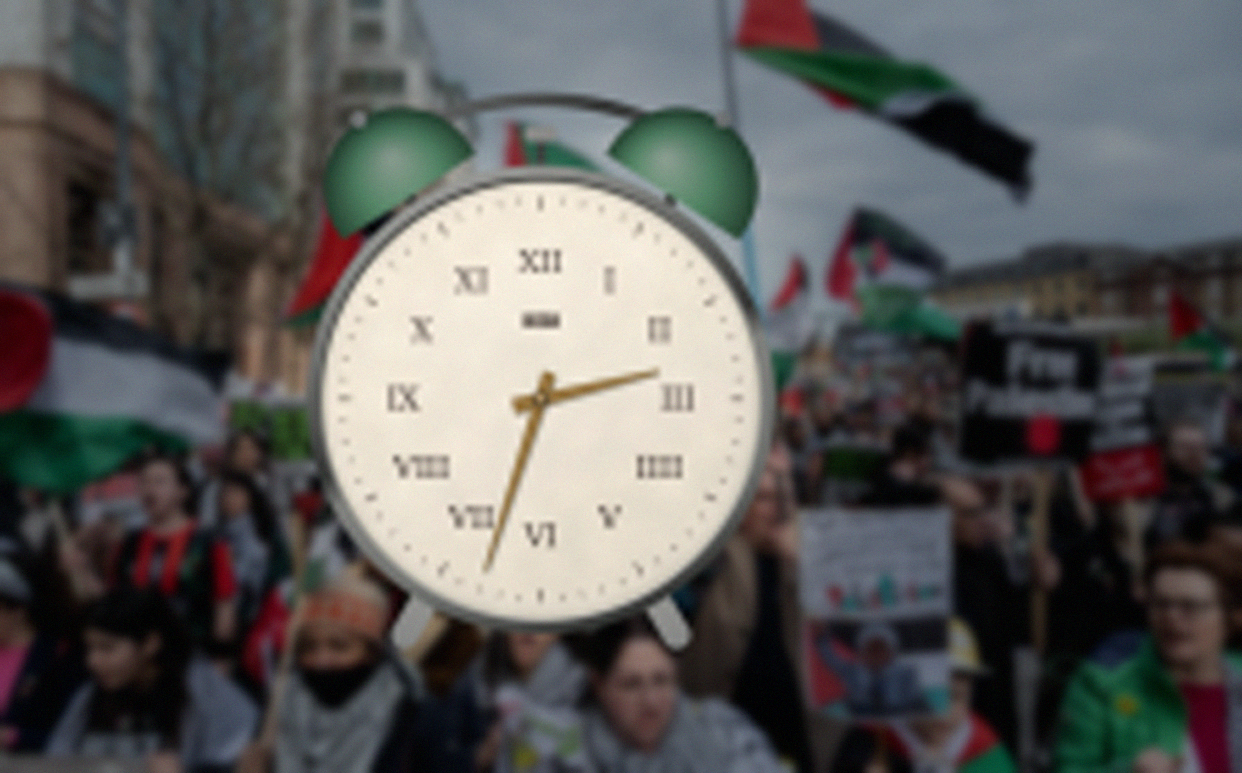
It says 2.33
